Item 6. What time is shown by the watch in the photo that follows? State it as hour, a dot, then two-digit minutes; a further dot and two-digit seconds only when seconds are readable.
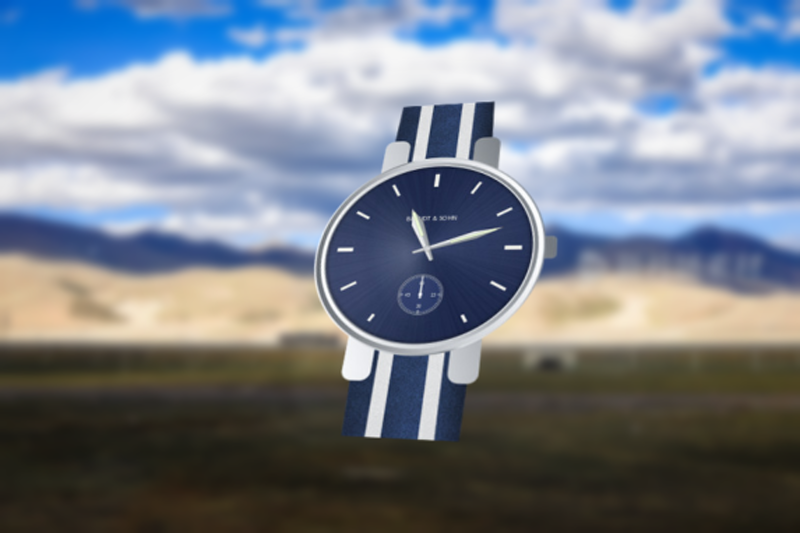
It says 11.12
